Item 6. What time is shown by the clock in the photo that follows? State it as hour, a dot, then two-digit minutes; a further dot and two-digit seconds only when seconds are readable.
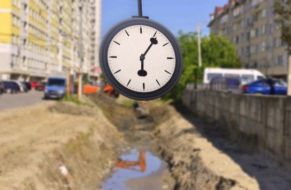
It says 6.06
